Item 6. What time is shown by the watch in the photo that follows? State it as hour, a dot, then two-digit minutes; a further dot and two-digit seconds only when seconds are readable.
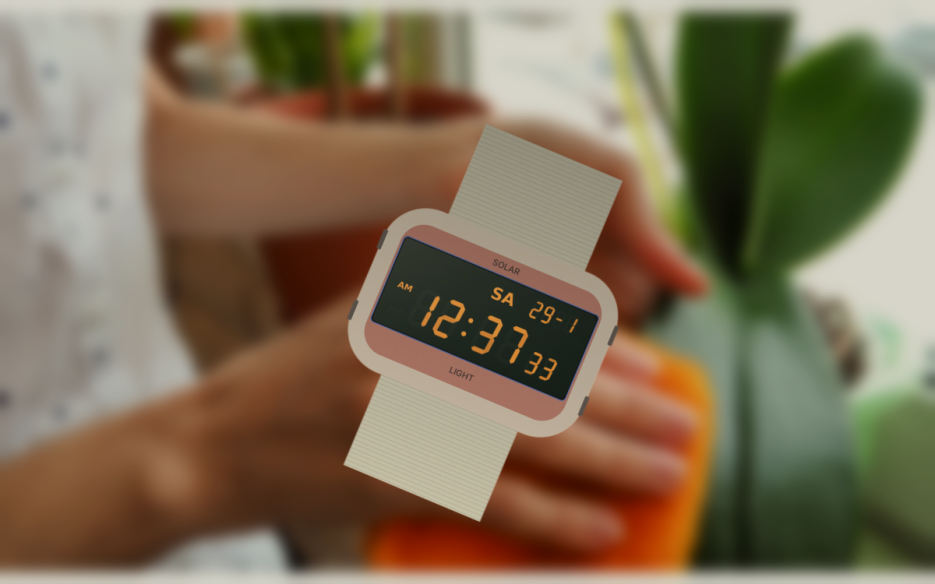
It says 12.37.33
